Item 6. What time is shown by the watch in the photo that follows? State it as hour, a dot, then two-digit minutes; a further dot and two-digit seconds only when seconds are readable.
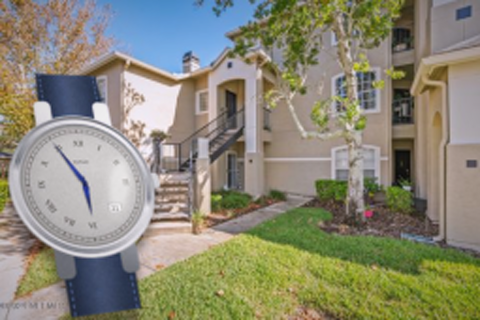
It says 5.55
